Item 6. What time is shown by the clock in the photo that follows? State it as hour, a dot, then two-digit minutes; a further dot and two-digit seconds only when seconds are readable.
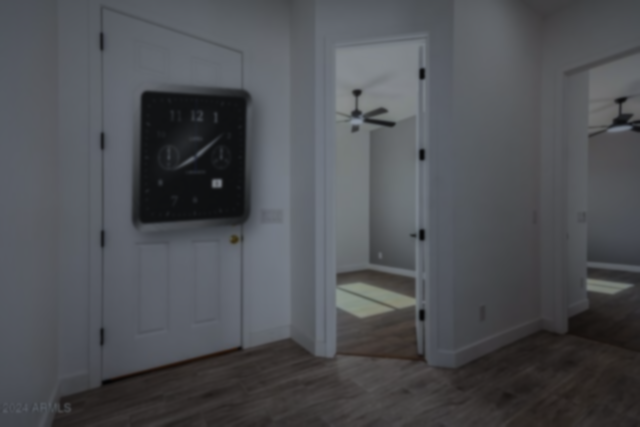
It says 8.09
